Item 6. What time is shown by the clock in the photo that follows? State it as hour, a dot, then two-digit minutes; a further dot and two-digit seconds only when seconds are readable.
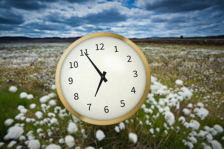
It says 6.55
